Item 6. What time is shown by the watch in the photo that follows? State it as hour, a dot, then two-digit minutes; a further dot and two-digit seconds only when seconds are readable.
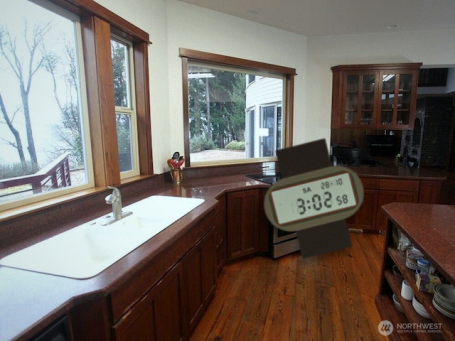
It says 3.02.58
